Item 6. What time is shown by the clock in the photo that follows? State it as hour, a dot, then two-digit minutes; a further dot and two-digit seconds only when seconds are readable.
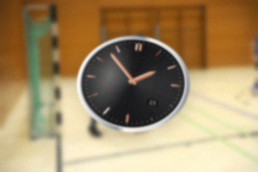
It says 1.53
